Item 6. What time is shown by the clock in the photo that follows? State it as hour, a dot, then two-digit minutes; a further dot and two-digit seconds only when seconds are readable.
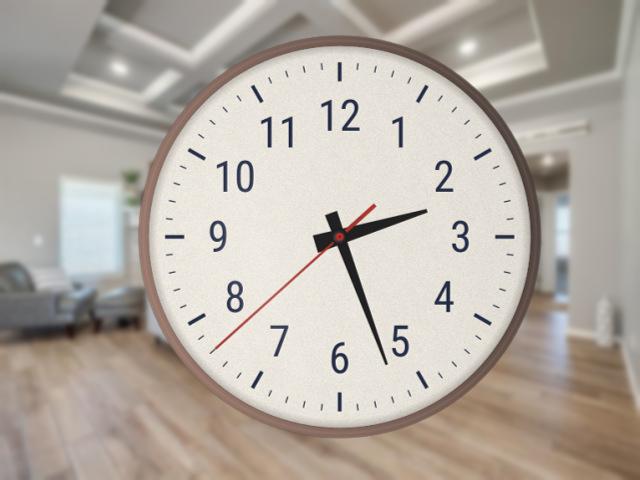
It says 2.26.38
